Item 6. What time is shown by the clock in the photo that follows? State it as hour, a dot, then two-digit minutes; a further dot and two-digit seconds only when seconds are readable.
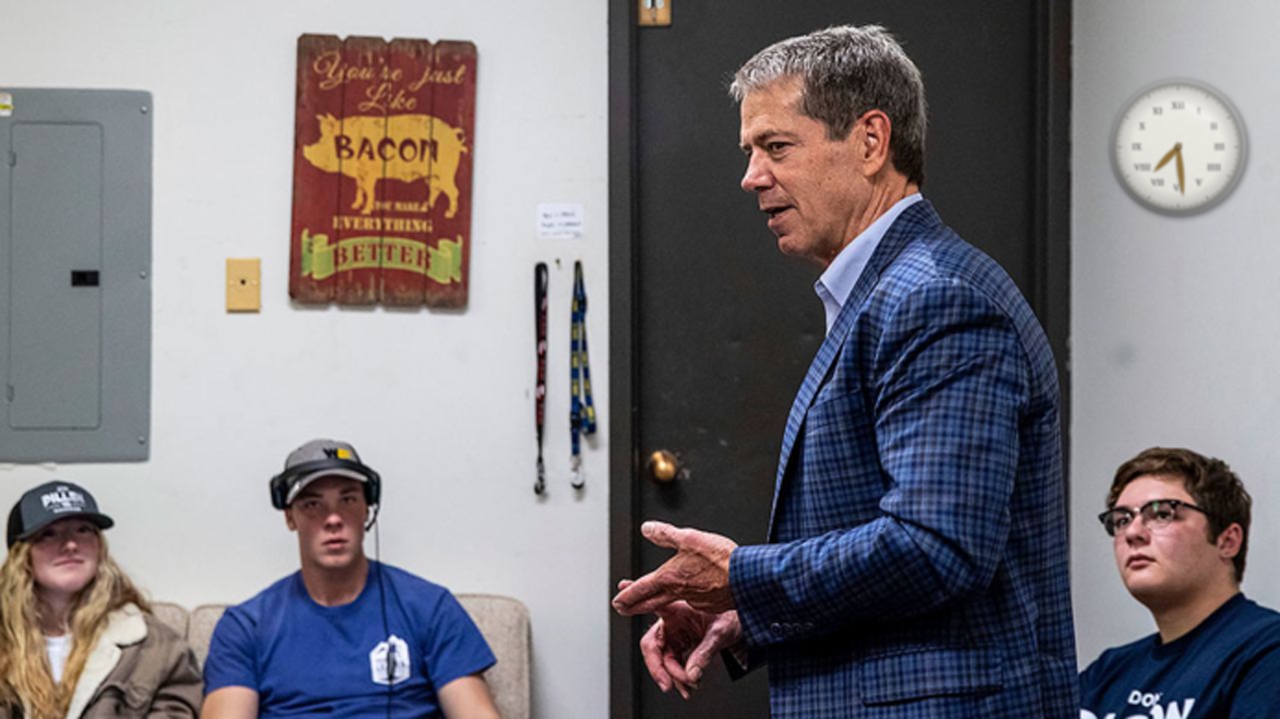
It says 7.29
